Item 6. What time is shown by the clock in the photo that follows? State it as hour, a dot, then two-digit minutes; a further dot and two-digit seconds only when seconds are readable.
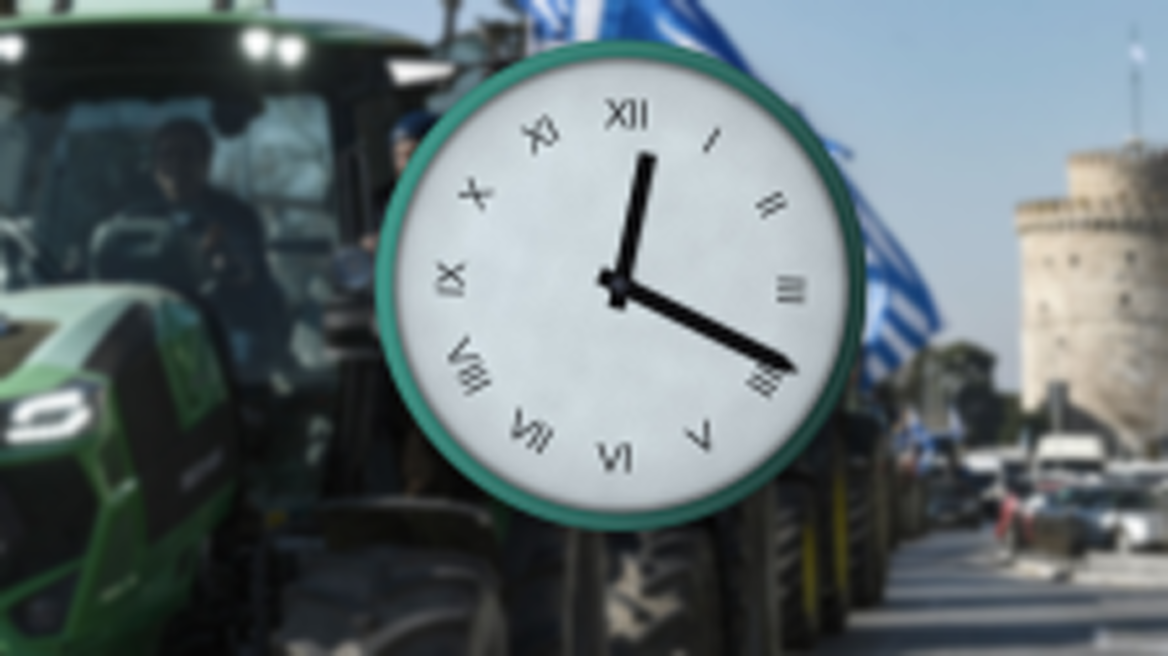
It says 12.19
